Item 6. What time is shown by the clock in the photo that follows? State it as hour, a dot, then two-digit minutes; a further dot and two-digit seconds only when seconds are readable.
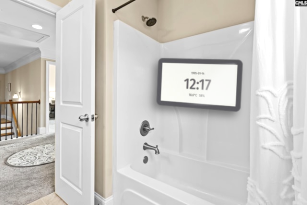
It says 12.17
